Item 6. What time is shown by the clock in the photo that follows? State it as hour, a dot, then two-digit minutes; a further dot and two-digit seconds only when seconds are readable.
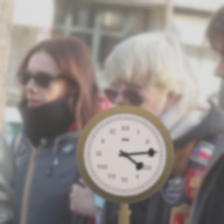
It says 4.14
